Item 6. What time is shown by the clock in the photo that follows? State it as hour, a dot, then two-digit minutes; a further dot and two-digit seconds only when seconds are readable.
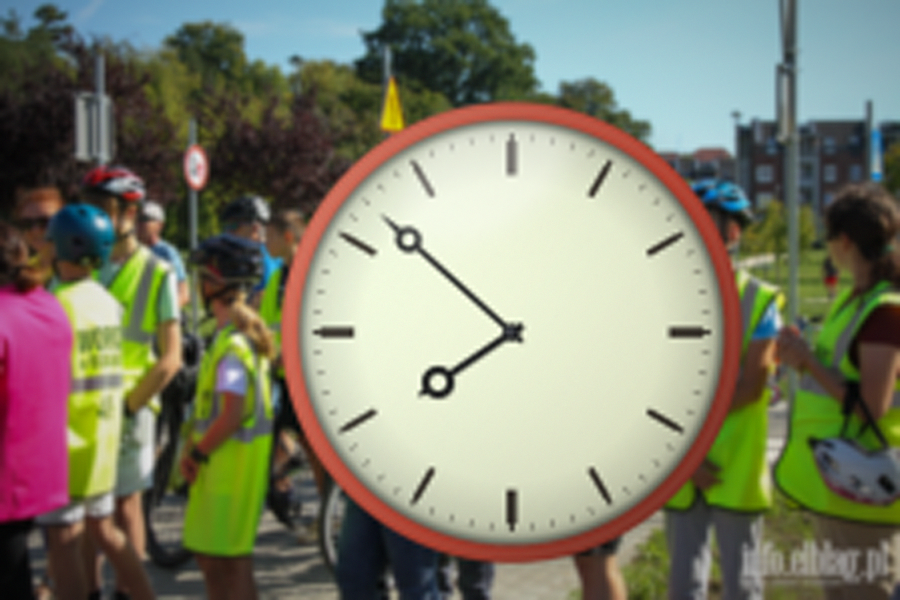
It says 7.52
